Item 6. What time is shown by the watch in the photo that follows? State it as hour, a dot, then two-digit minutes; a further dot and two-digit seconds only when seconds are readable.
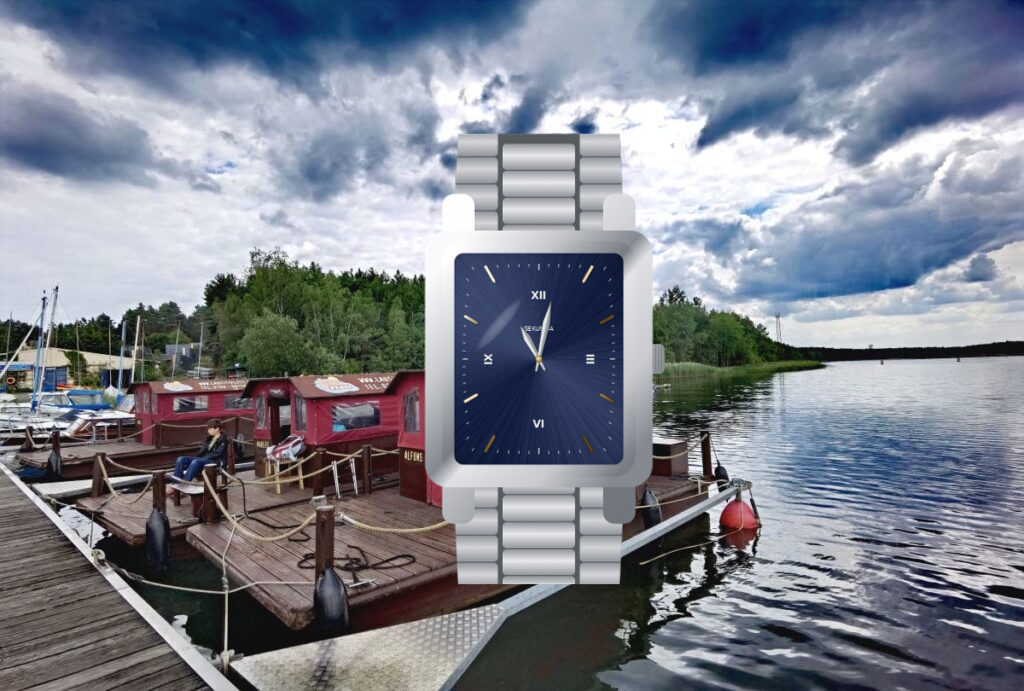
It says 11.02
